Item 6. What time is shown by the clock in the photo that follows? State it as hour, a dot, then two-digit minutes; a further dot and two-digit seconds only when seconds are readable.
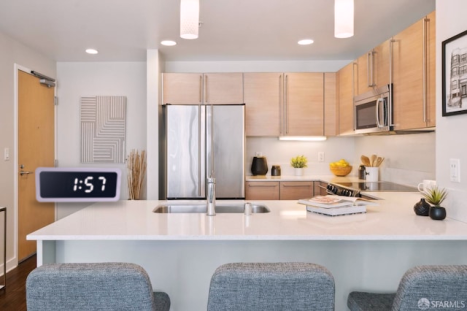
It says 1.57
